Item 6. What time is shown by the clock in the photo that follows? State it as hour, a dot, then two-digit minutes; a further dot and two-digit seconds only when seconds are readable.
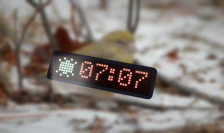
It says 7.07
